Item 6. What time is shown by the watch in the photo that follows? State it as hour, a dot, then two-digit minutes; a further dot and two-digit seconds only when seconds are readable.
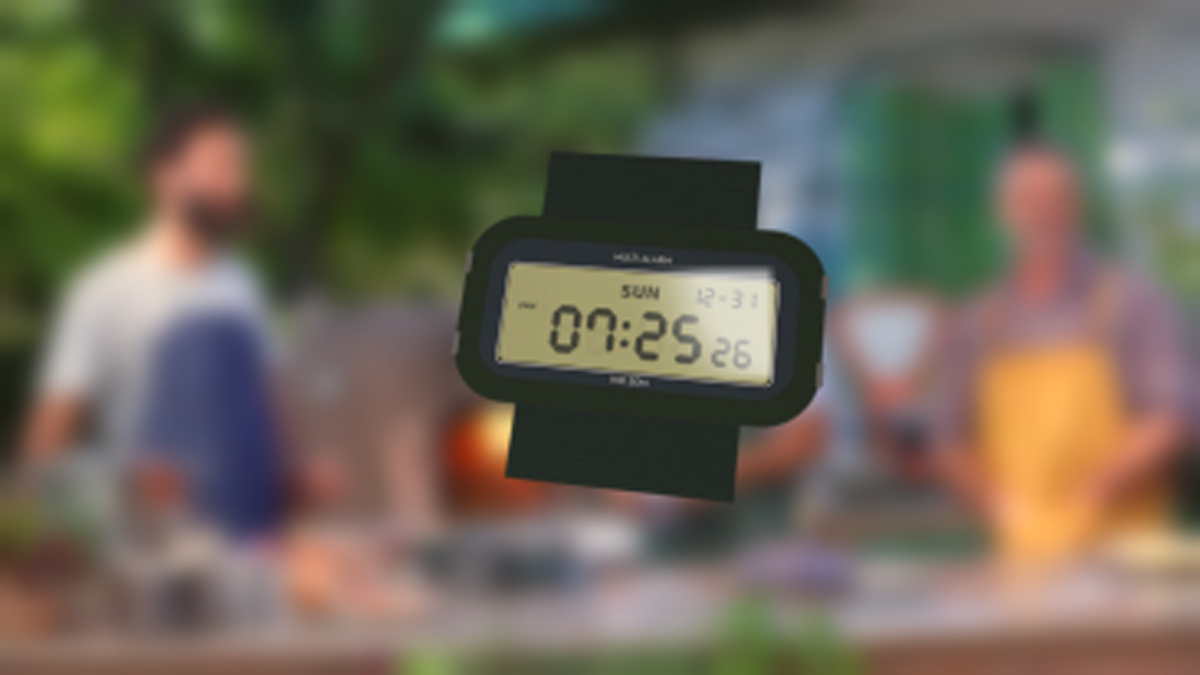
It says 7.25.26
